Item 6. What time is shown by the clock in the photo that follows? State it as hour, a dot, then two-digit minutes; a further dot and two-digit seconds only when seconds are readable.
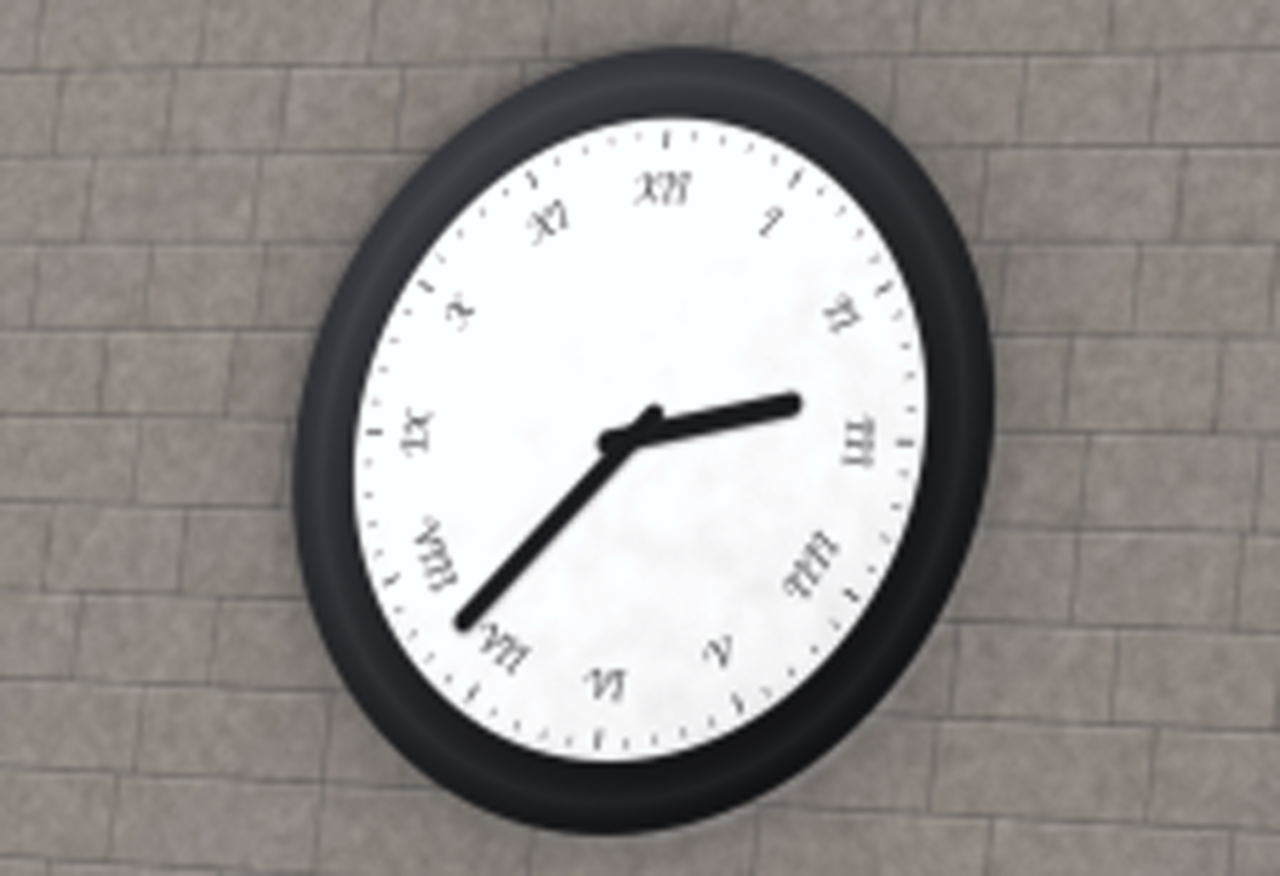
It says 2.37
